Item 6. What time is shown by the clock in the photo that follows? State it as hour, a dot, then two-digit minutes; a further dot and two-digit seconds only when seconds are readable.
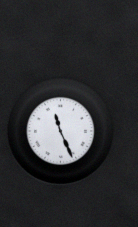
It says 11.26
